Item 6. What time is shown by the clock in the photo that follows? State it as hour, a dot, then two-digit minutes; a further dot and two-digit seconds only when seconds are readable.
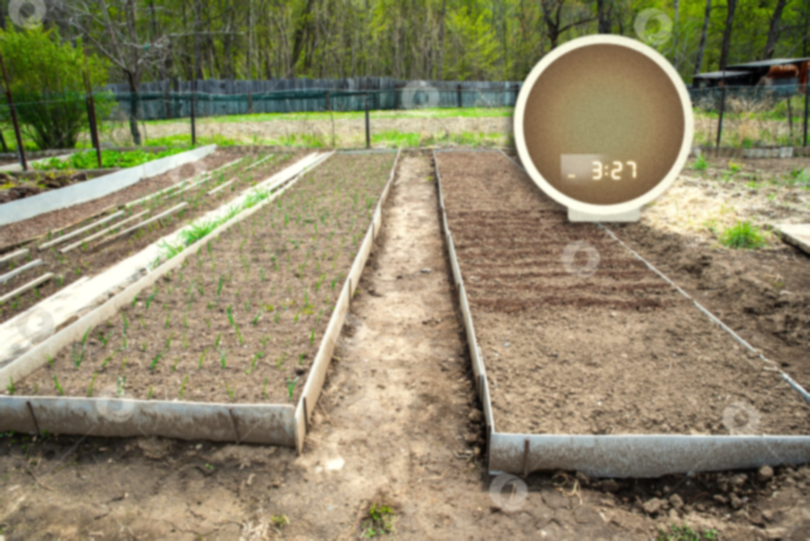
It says 3.27
